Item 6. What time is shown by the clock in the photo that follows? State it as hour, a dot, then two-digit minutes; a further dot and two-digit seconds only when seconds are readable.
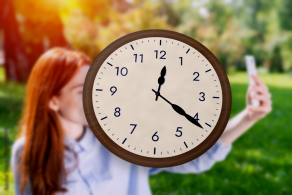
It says 12.21
